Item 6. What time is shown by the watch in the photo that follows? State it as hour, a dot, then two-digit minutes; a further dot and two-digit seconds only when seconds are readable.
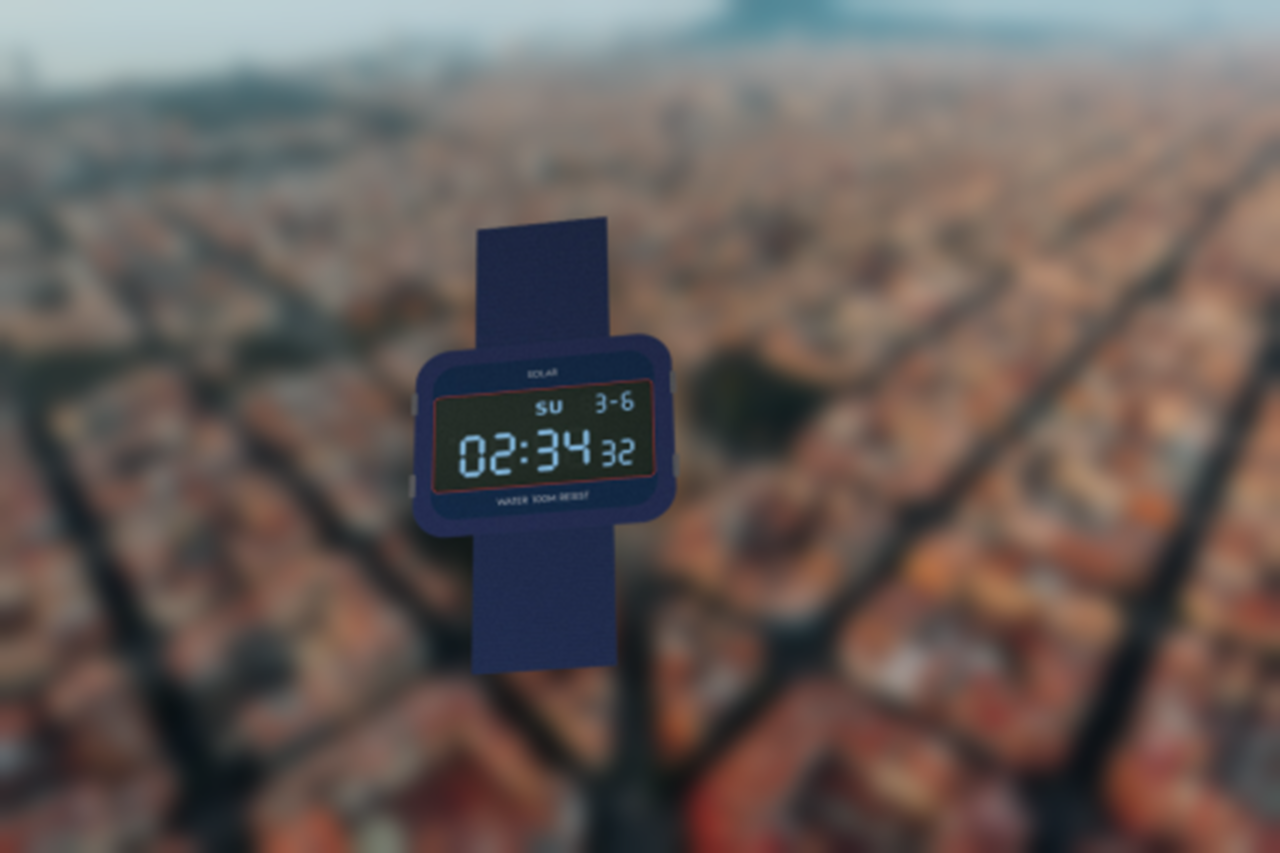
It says 2.34.32
